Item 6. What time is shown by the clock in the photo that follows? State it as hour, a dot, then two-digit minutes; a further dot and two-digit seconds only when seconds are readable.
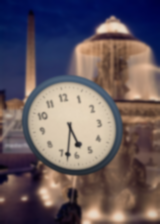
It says 5.33
